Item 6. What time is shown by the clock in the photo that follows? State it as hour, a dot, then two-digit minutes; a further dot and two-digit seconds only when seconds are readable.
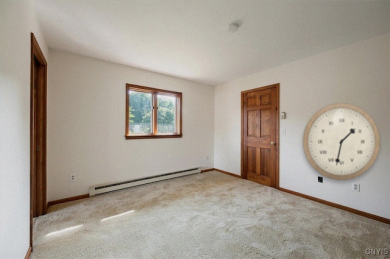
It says 1.32
